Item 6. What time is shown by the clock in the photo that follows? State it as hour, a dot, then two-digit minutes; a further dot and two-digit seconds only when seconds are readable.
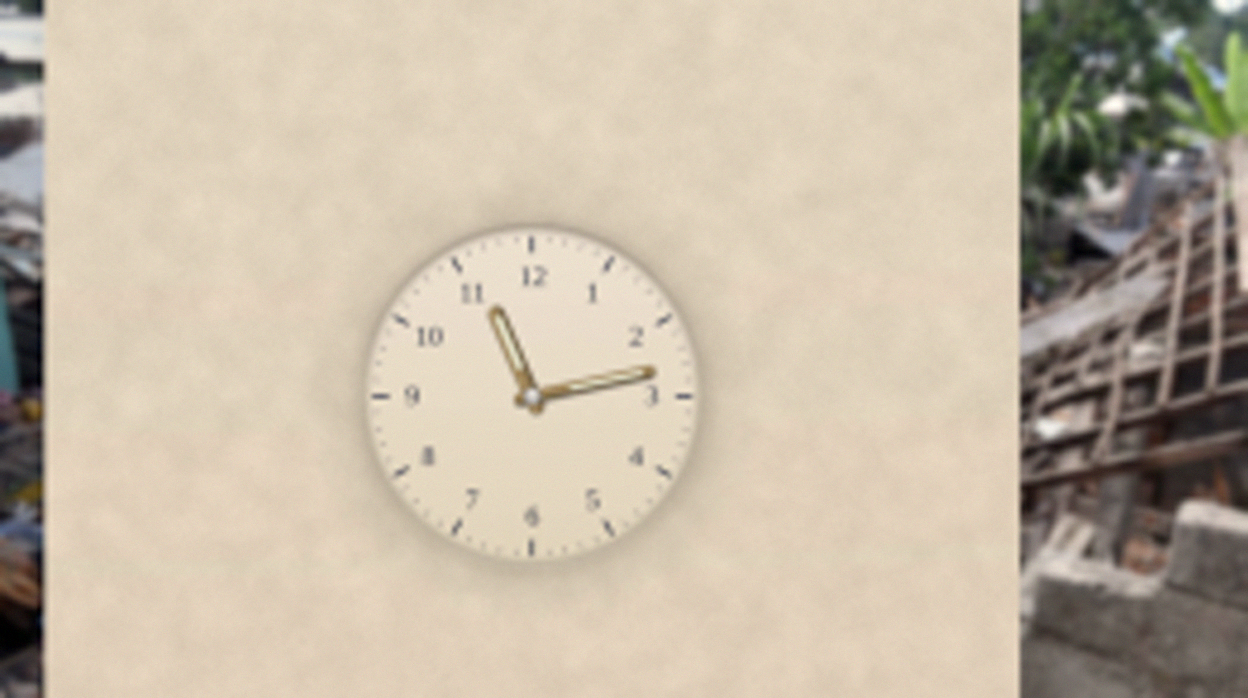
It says 11.13
